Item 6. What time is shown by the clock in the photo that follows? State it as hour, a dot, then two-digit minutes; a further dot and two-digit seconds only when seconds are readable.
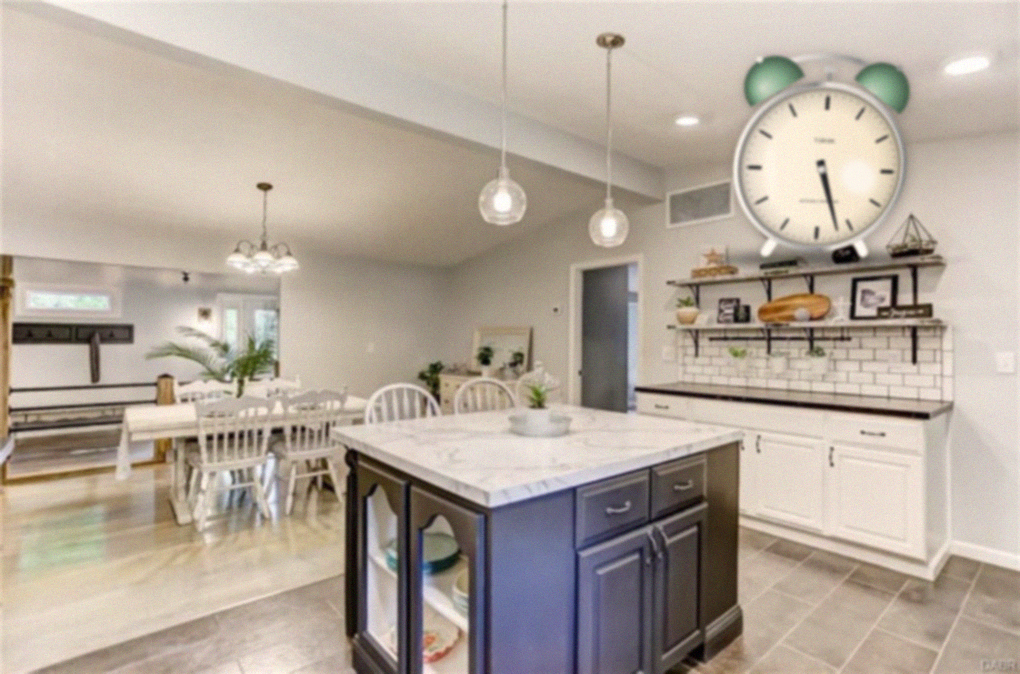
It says 5.27
